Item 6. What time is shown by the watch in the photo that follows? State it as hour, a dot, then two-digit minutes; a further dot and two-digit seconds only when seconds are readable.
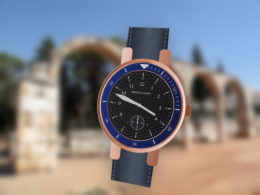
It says 3.48
